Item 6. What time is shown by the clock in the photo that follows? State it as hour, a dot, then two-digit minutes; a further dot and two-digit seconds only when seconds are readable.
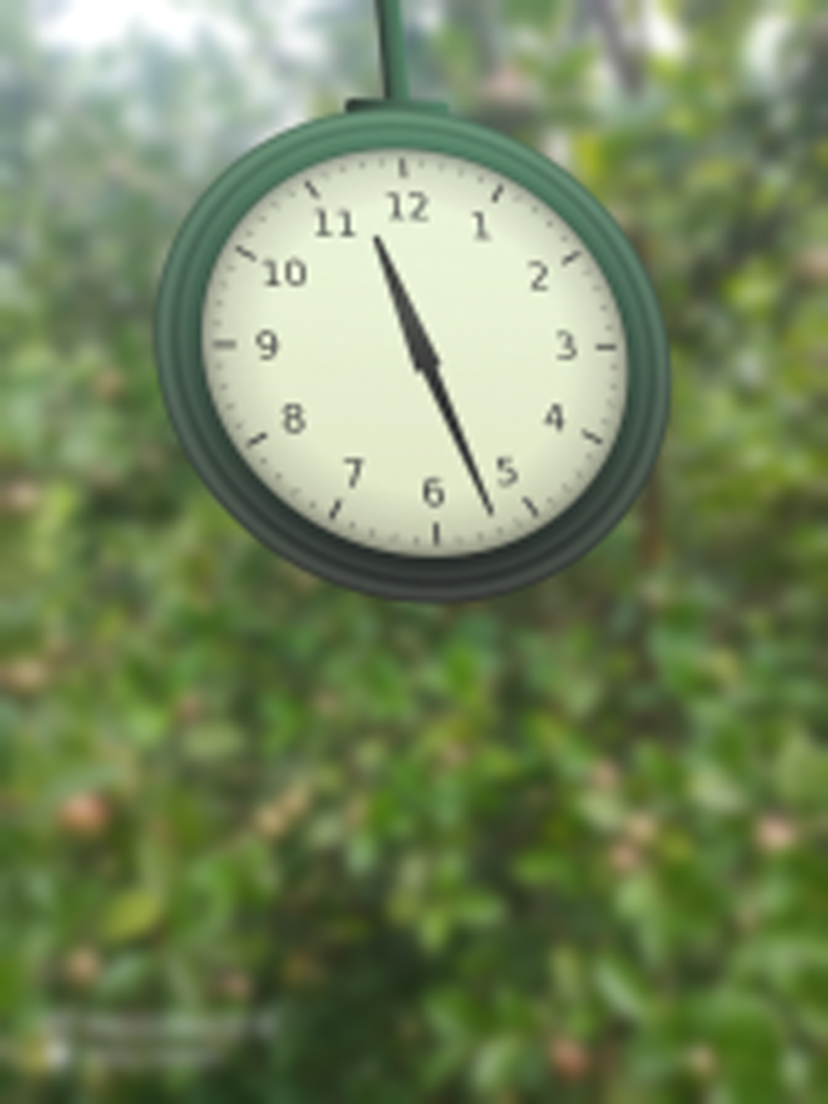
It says 11.27
